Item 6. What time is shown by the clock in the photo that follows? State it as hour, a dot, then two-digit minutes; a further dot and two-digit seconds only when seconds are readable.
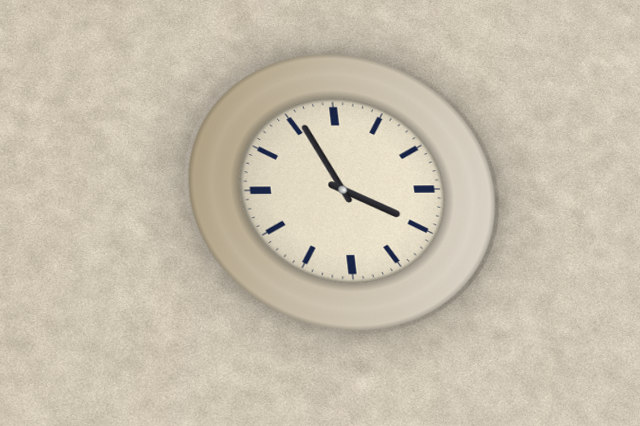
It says 3.56
